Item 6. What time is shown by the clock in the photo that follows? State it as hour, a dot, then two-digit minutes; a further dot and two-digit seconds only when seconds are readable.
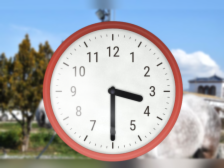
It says 3.30
